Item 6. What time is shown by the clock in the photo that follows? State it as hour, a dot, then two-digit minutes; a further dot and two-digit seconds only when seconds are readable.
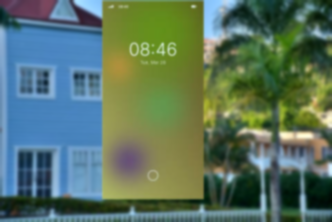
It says 8.46
